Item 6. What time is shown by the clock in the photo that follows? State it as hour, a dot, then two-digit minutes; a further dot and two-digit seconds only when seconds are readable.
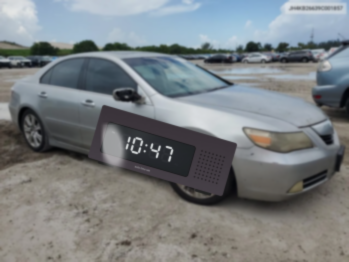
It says 10.47
